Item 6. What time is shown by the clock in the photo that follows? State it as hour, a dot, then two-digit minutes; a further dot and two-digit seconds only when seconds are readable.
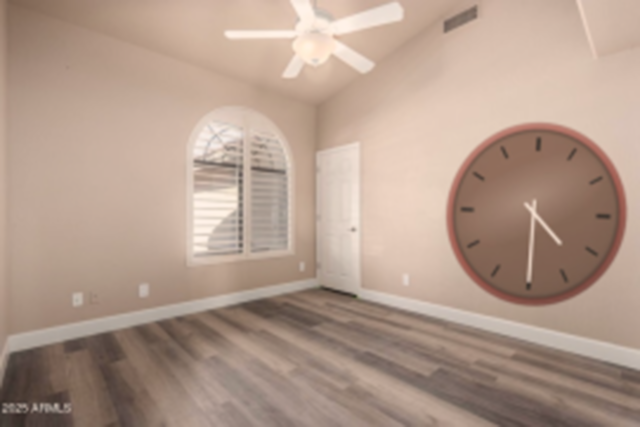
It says 4.30
